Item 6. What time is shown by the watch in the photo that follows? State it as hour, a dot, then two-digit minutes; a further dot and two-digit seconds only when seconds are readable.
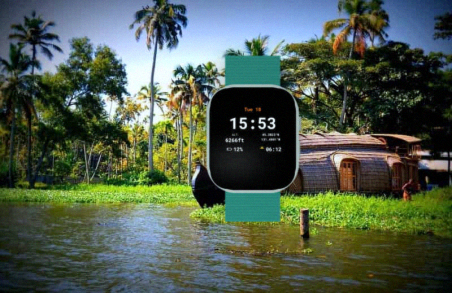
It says 15.53
